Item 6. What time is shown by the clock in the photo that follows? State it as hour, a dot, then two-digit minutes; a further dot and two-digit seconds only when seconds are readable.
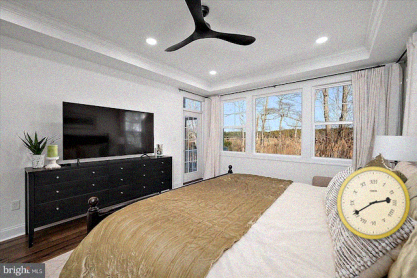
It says 2.40
